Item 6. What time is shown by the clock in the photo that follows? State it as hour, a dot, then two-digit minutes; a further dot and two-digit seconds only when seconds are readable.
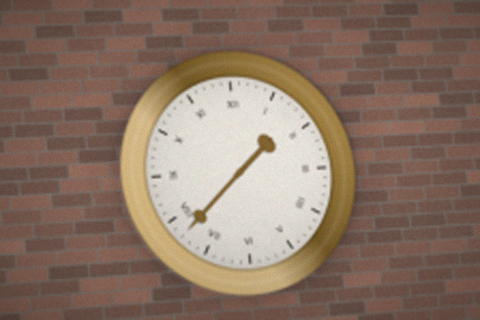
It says 1.38
